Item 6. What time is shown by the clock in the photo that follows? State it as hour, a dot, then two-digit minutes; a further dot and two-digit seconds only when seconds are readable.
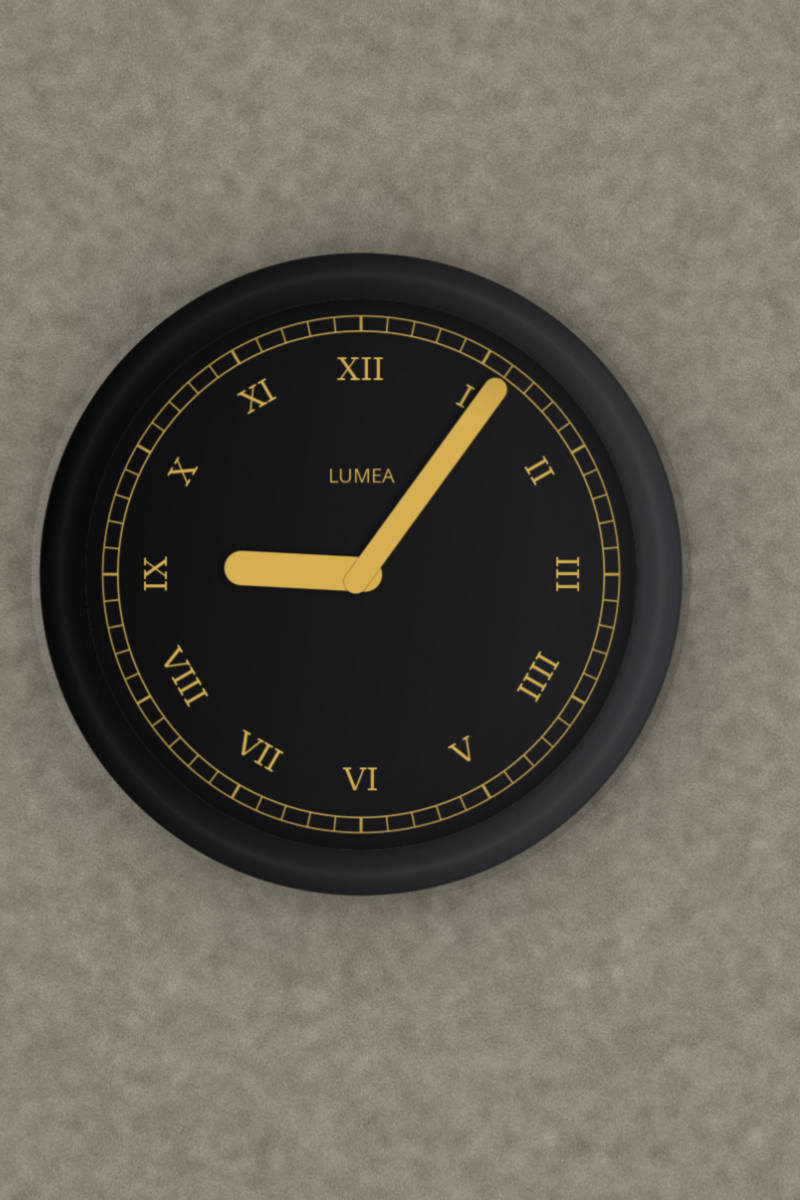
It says 9.06
